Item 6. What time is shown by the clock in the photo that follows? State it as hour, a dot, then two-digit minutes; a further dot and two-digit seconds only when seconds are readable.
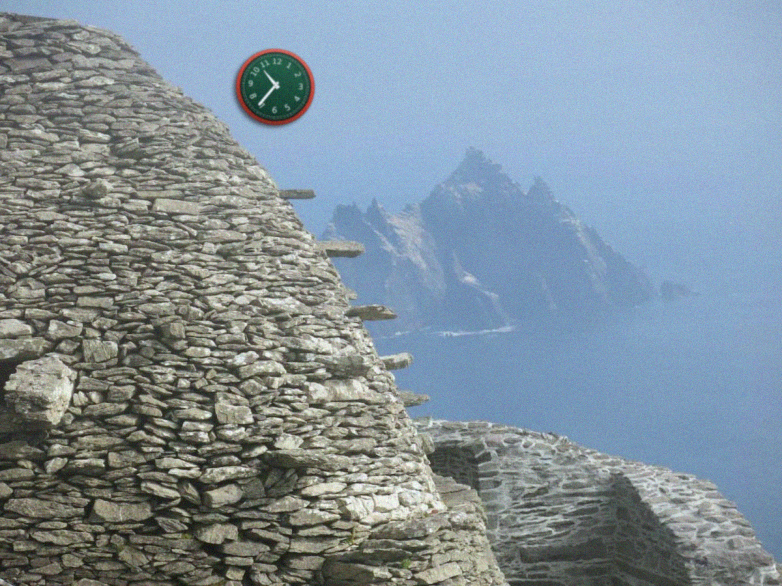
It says 10.36
